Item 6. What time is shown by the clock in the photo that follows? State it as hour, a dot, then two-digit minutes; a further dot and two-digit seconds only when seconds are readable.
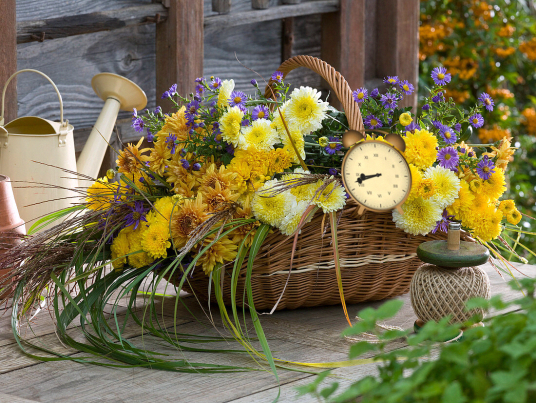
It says 8.42
